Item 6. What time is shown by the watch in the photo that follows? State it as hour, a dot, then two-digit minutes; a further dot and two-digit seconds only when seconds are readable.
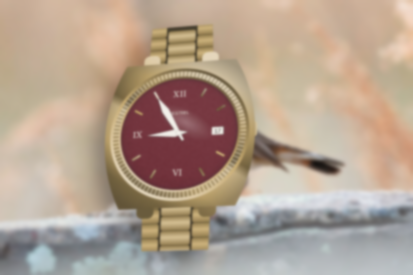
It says 8.55
